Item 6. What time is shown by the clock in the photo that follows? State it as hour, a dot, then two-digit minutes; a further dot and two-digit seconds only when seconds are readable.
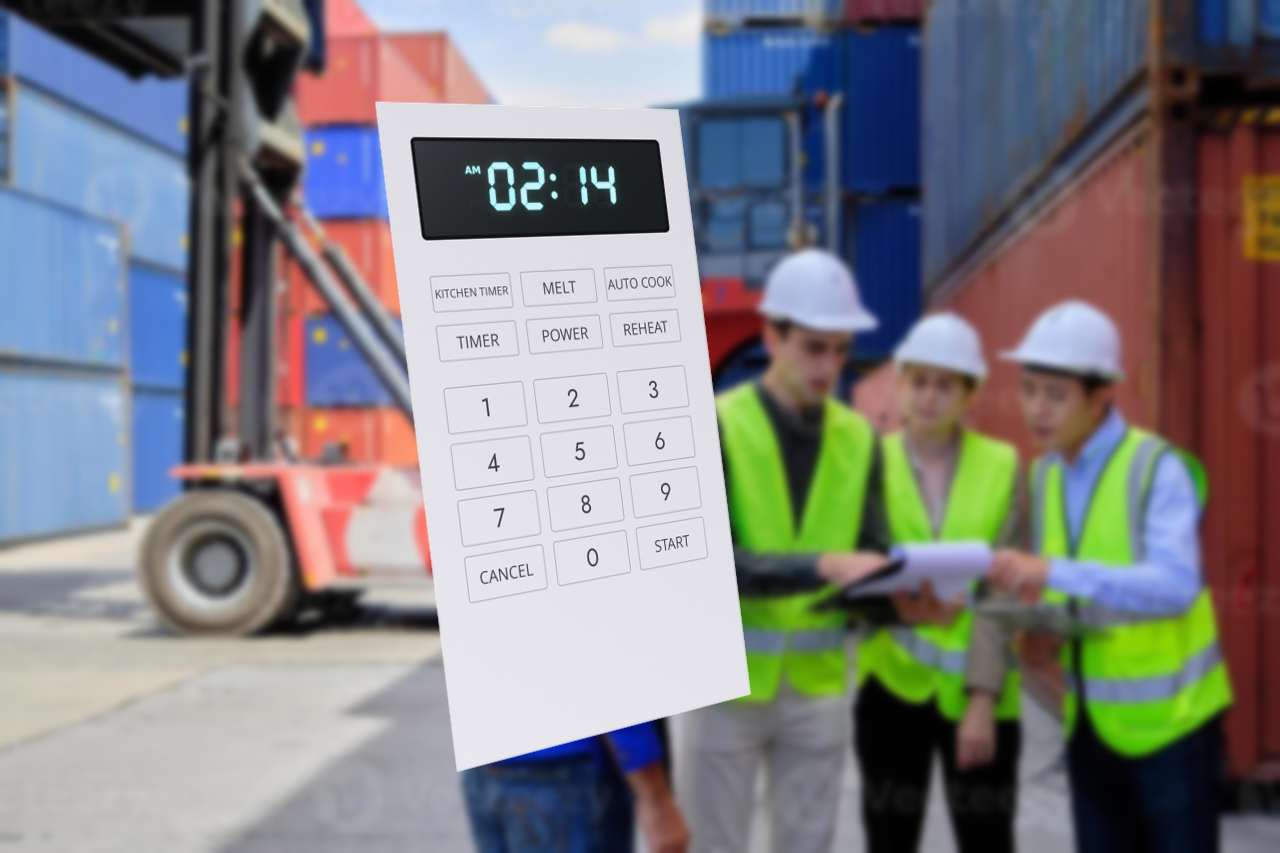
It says 2.14
